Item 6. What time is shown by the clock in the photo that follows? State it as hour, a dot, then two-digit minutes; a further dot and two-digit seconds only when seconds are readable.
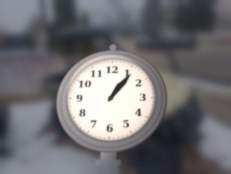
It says 1.06
